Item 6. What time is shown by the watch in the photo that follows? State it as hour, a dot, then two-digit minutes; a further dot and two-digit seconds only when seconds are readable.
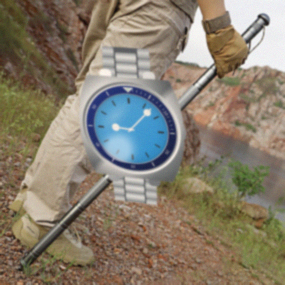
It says 9.07
